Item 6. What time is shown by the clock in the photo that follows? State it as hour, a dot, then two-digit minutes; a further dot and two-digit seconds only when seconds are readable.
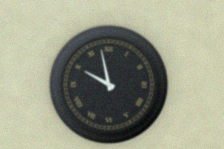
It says 9.58
